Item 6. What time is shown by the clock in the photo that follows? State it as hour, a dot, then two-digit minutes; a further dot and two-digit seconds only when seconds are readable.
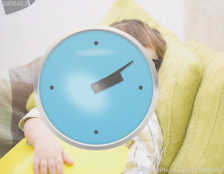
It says 2.09
